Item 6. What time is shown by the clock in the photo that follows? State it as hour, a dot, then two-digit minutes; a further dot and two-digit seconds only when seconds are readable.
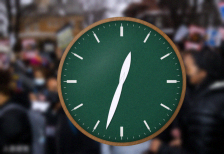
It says 12.33
